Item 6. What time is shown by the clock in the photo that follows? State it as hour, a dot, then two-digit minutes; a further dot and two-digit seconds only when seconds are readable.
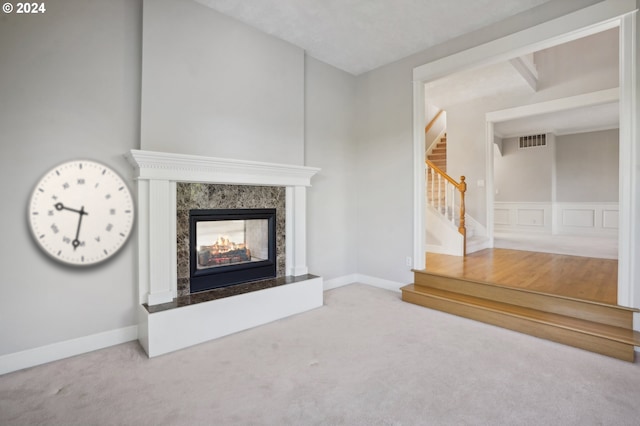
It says 9.32
